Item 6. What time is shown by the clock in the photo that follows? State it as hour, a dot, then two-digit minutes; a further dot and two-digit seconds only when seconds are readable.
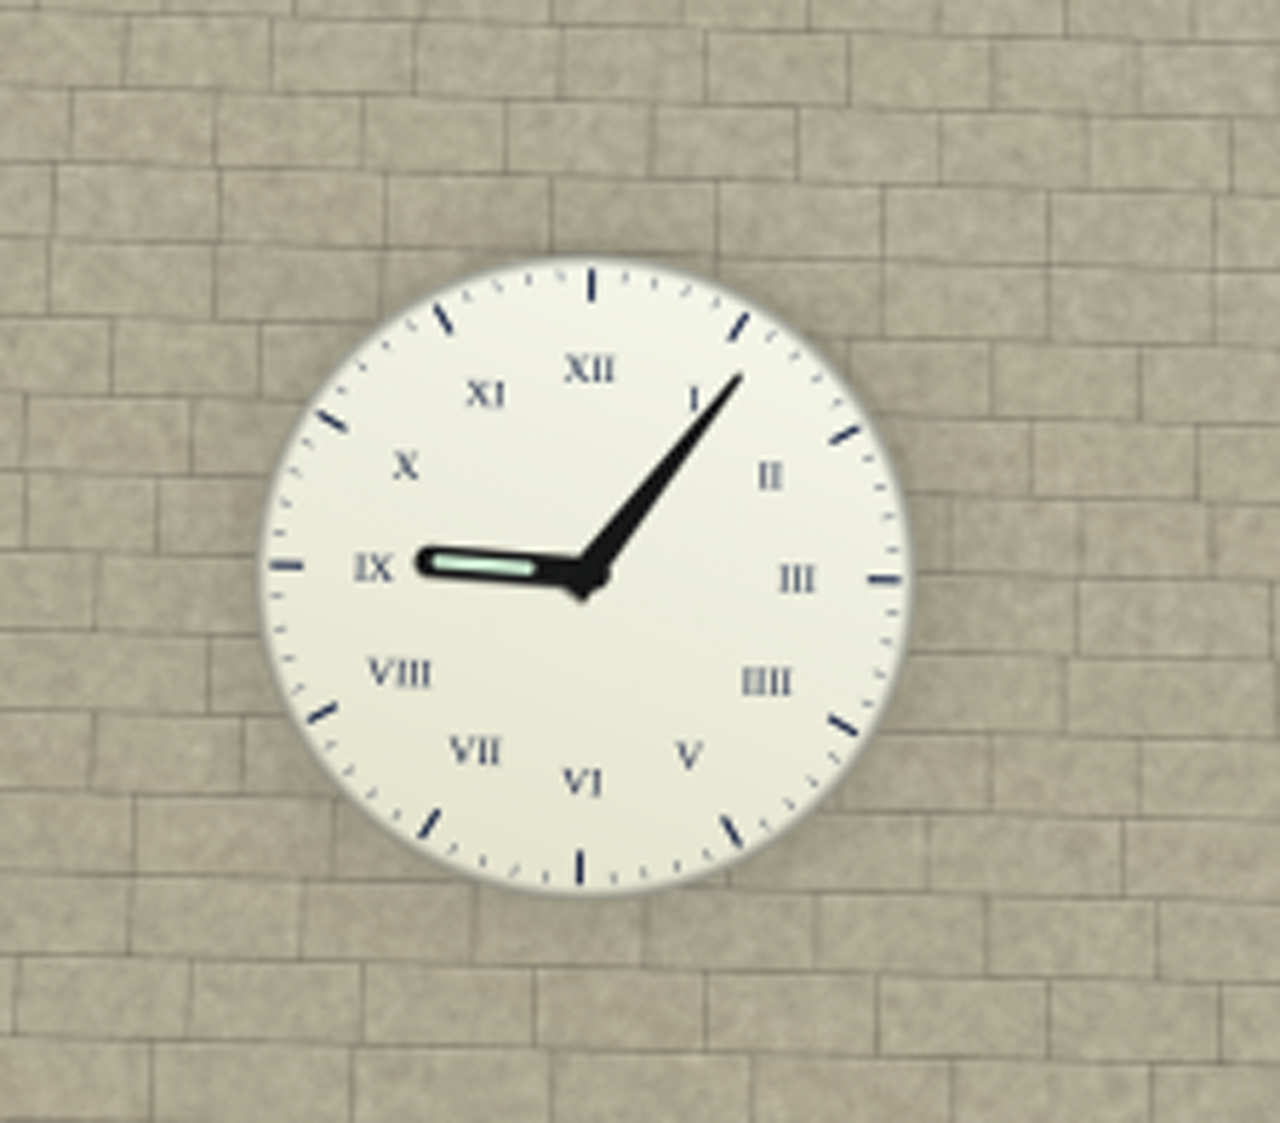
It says 9.06
